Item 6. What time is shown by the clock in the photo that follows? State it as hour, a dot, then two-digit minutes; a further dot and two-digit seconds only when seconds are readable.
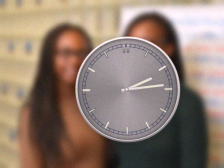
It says 2.14
